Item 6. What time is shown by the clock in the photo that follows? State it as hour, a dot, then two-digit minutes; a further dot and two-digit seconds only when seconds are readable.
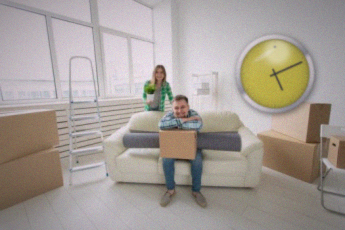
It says 5.11
